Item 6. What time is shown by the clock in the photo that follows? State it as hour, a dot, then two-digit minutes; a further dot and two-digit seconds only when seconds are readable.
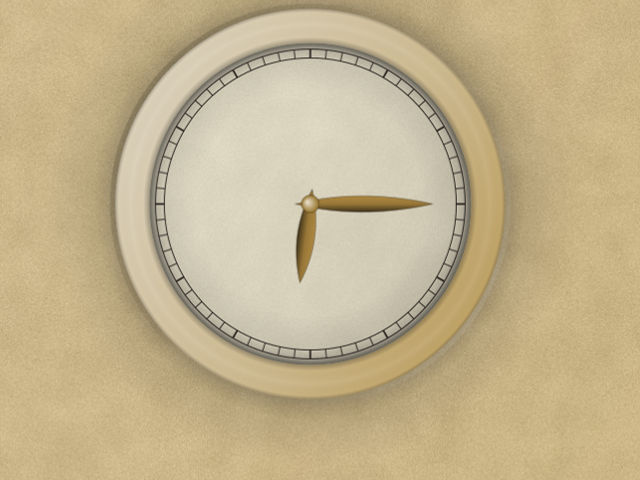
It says 6.15
